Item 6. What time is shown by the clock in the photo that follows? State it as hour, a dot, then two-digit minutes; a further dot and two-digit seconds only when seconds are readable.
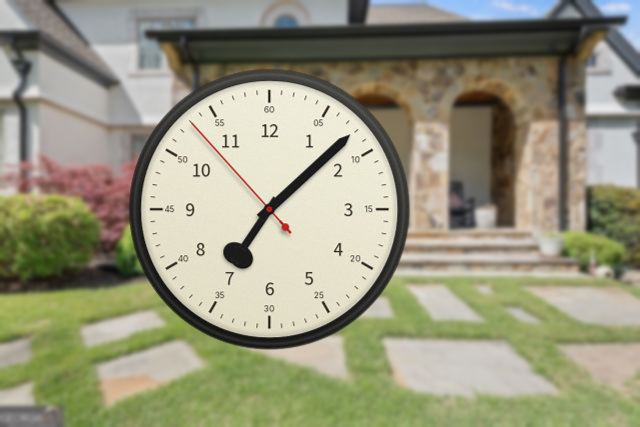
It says 7.07.53
